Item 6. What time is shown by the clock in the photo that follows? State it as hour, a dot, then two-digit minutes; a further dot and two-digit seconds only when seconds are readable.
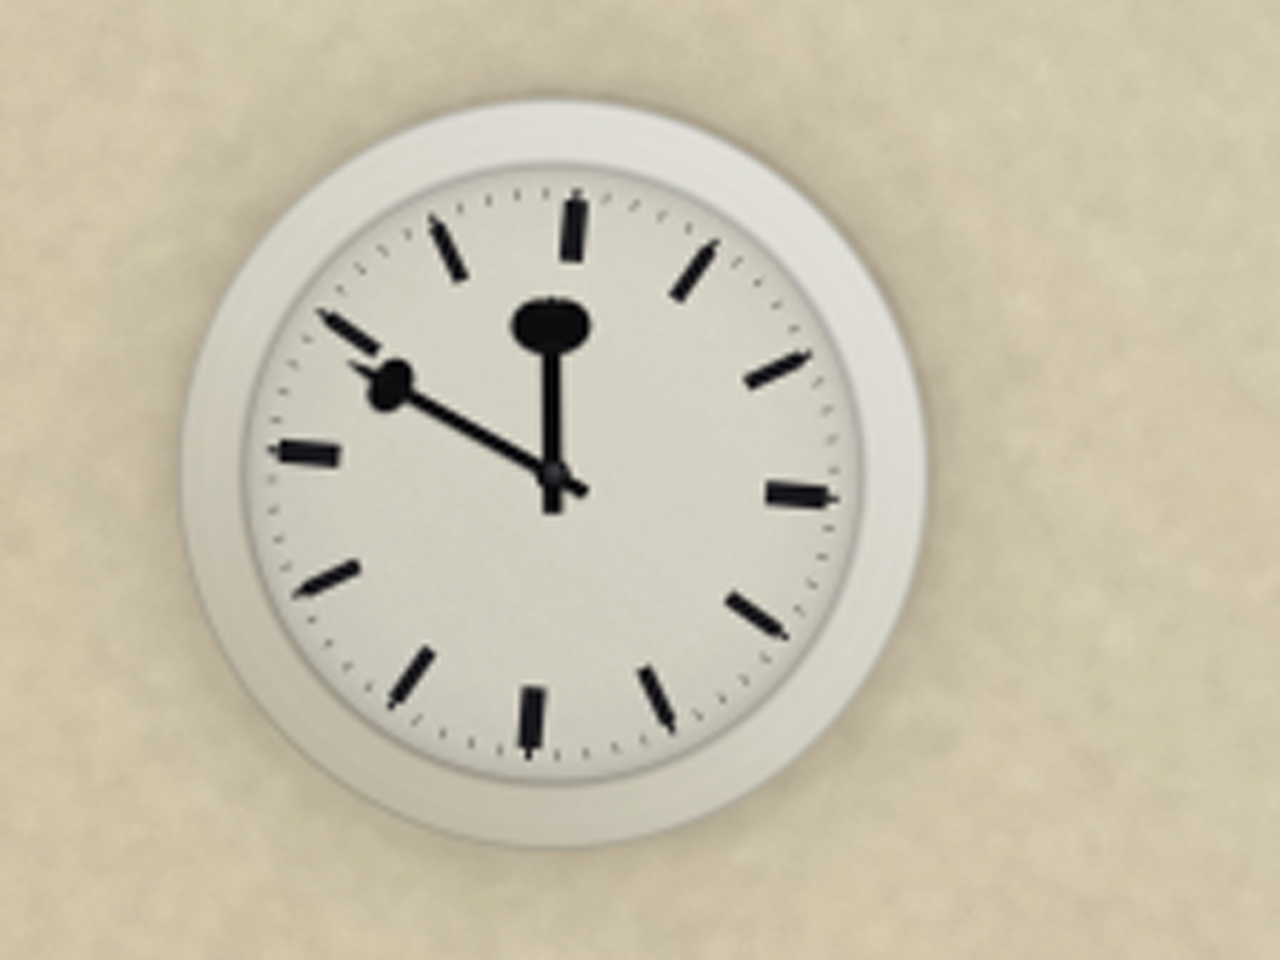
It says 11.49
